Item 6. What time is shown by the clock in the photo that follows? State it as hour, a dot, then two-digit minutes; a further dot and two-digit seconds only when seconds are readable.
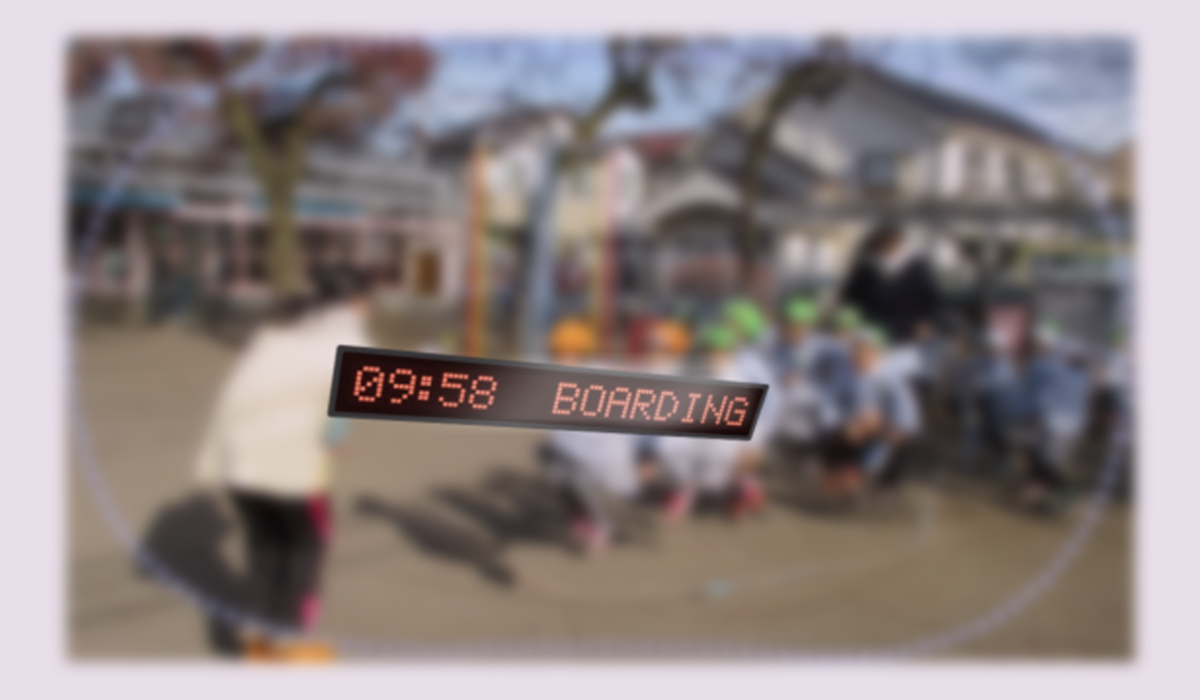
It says 9.58
